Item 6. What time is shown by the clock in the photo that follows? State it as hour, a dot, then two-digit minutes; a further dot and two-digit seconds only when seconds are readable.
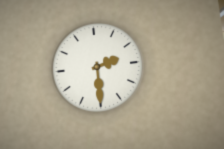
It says 2.30
